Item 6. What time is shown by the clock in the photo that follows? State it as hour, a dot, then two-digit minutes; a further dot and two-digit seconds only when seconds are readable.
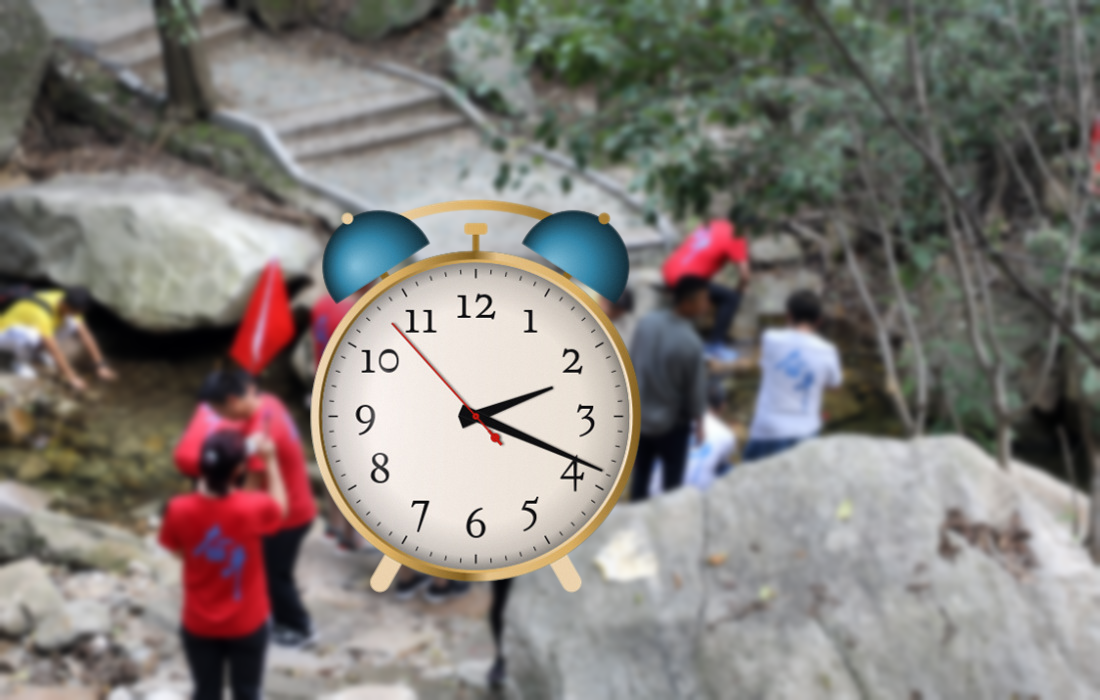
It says 2.18.53
